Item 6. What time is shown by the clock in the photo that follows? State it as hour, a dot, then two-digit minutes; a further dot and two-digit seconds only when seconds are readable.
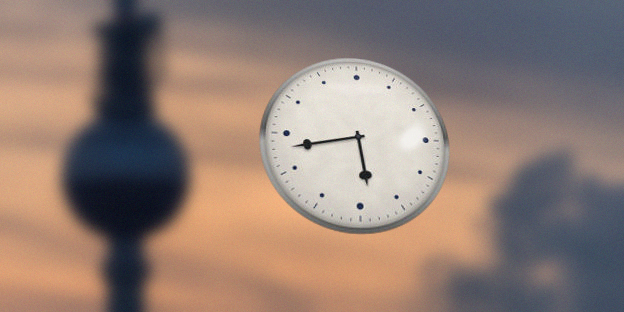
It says 5.43
